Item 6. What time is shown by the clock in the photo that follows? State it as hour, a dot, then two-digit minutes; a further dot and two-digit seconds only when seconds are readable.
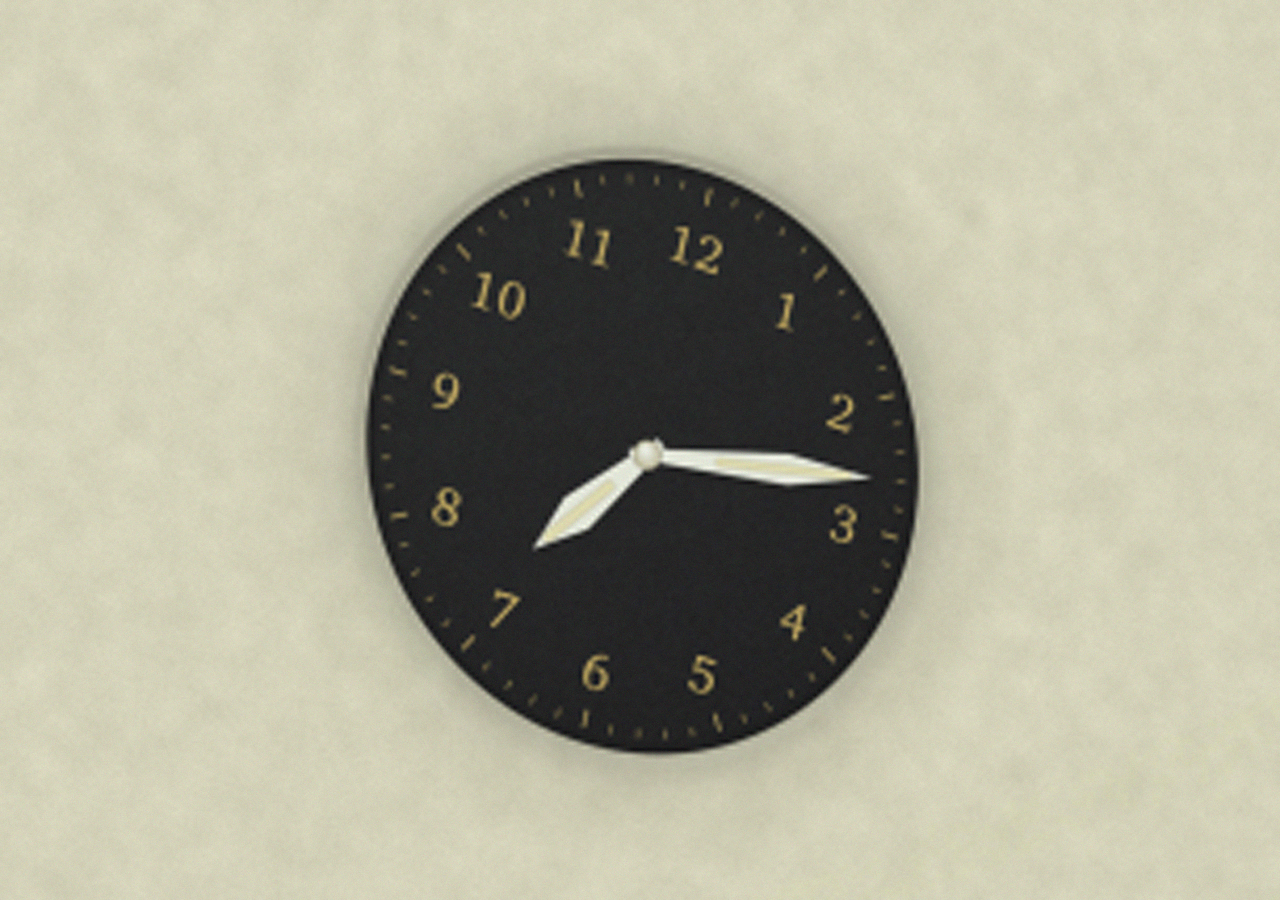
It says 7.13
